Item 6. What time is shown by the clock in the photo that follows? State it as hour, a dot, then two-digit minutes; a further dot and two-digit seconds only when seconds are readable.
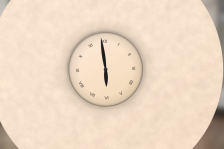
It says 5.59
